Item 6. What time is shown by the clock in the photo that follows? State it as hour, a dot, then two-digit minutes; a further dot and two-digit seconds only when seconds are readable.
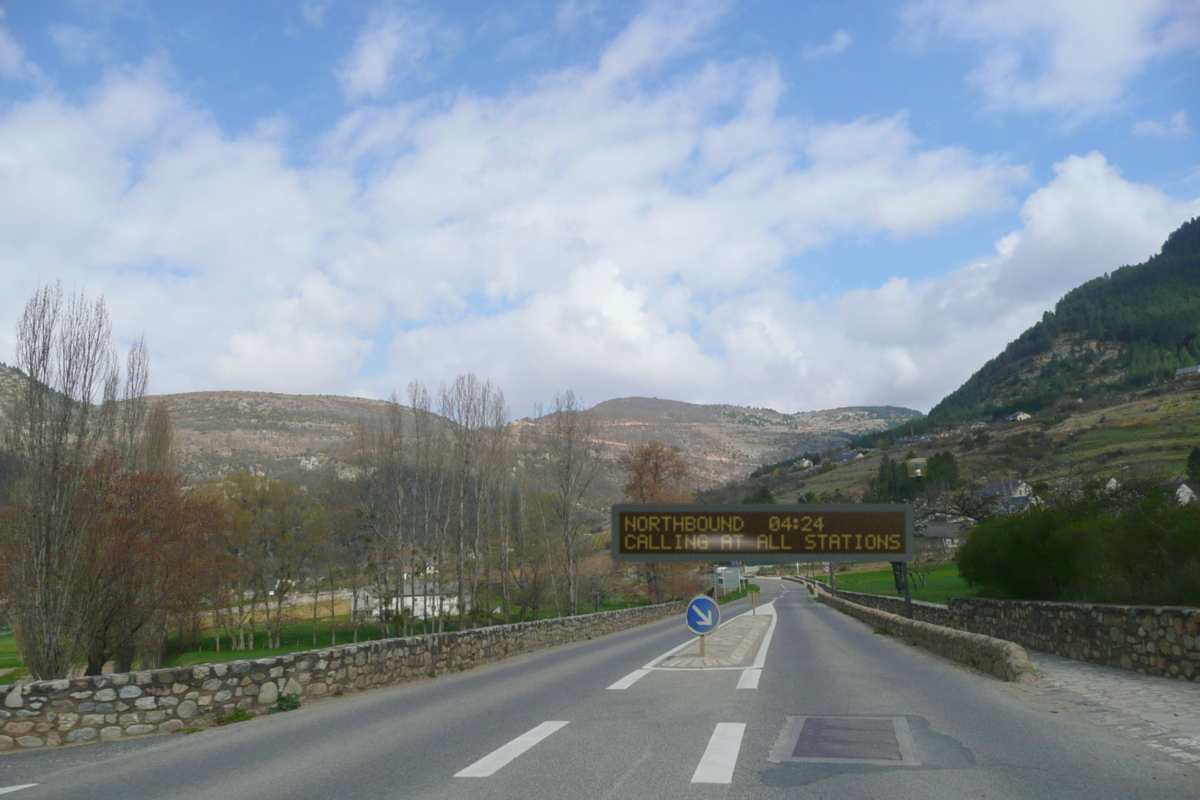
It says 4.24
